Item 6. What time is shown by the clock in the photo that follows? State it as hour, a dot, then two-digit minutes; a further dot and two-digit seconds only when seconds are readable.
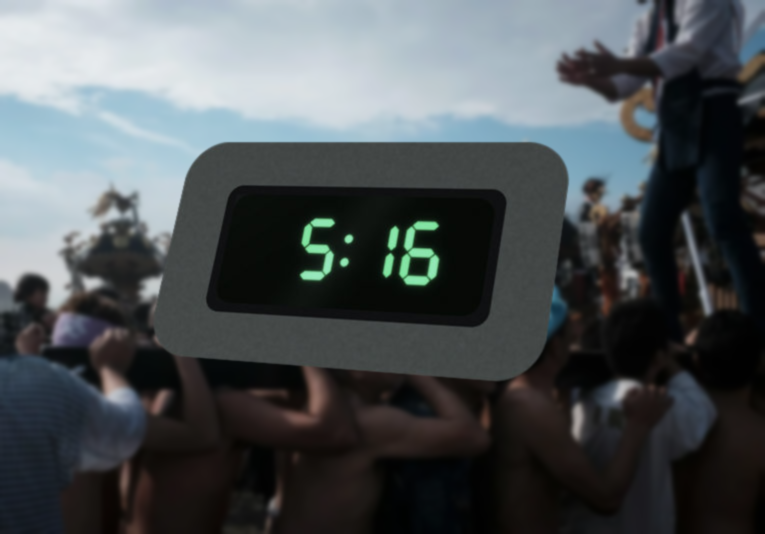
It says 5.16
